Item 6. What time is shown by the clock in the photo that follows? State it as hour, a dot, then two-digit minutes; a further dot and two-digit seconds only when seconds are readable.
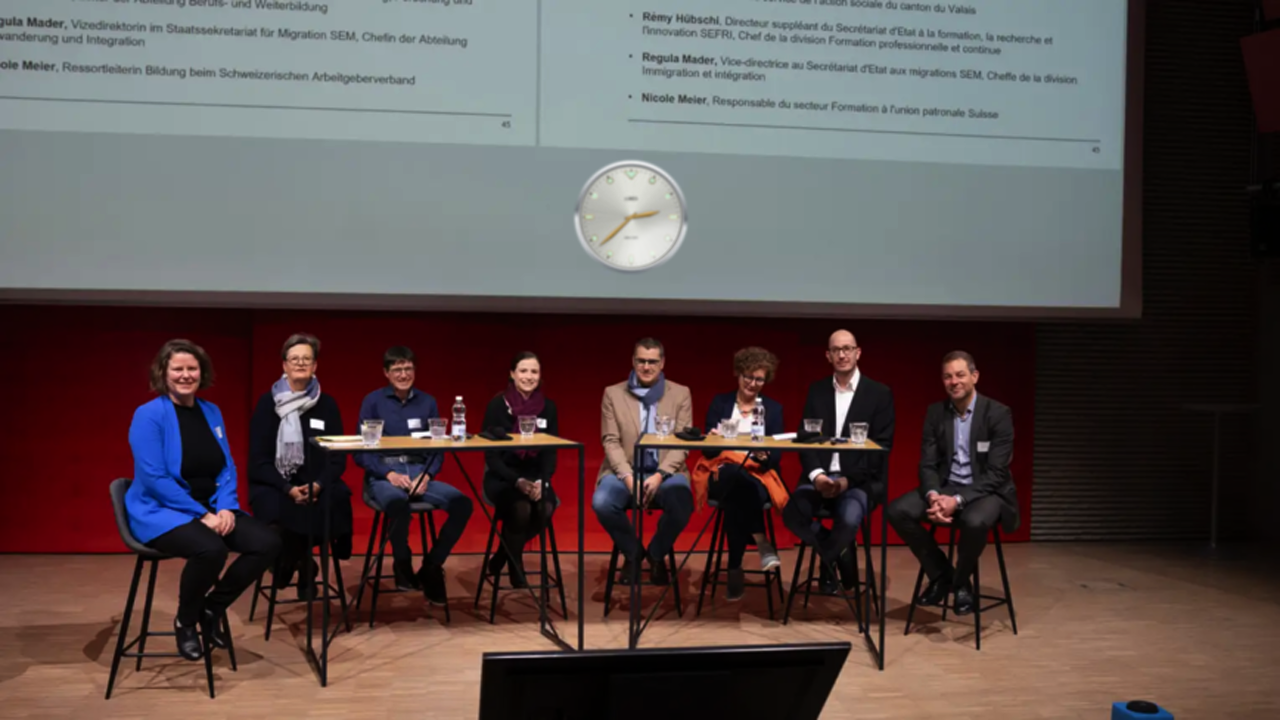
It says 2.38
